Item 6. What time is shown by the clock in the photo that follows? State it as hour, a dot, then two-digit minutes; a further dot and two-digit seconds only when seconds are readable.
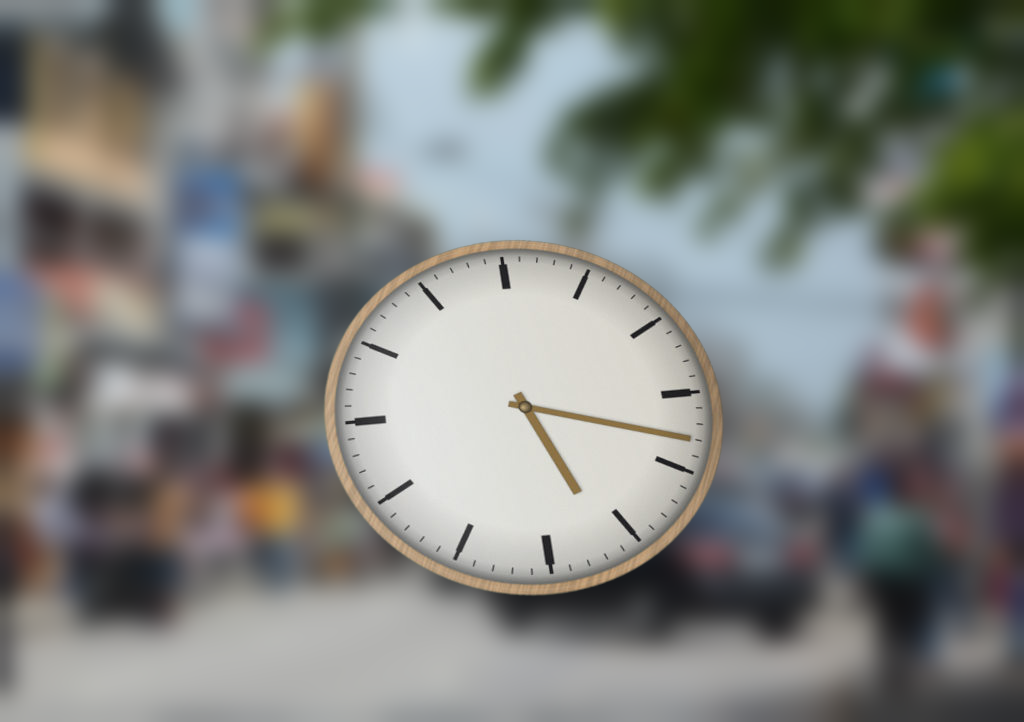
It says 5.18
